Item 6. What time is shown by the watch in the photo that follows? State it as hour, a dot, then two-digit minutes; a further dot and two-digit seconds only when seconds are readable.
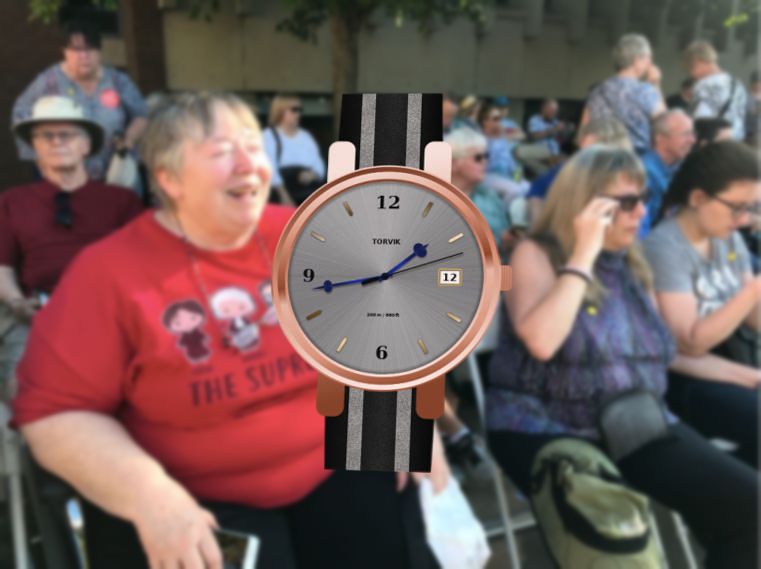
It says 1.43.12
